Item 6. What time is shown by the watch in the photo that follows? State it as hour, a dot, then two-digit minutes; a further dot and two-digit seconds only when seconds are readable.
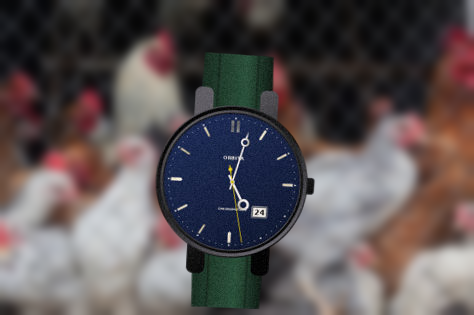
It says 5.02.28
